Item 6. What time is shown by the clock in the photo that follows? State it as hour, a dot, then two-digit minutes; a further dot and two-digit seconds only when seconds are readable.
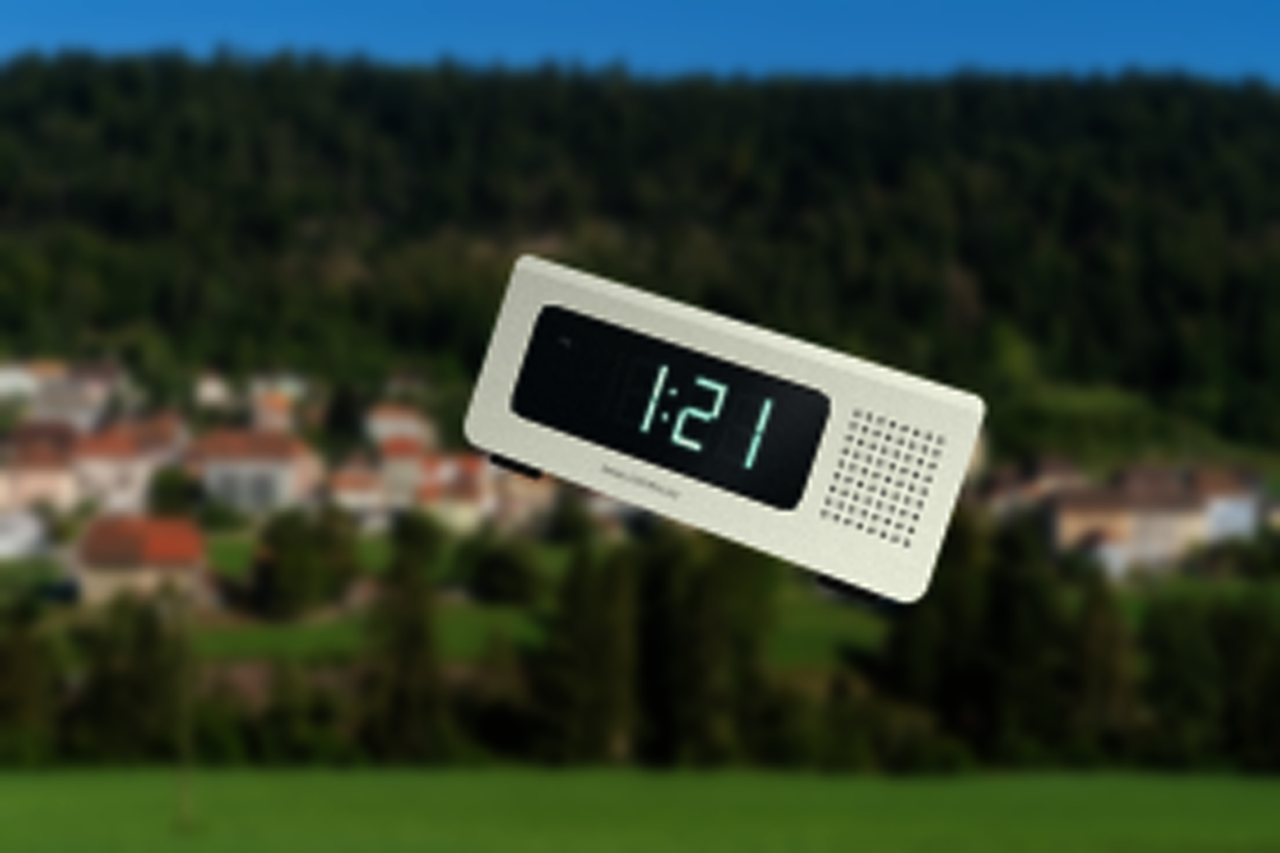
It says 1.21
